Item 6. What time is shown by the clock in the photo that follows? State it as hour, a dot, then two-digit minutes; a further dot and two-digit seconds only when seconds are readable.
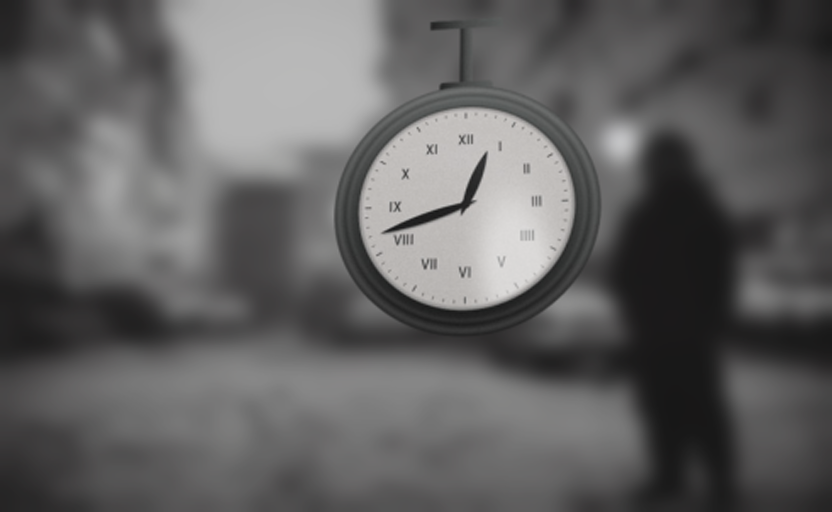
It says 12.42
